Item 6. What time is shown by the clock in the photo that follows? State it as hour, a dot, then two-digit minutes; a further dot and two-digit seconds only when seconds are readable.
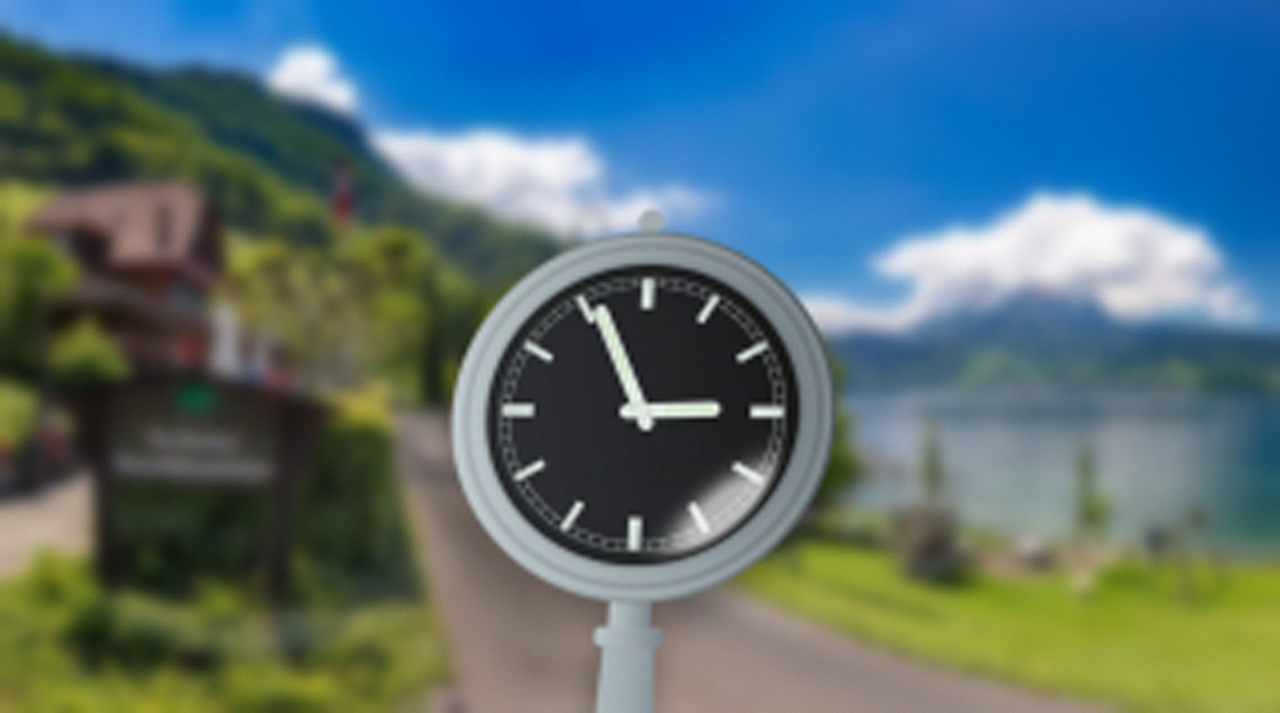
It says 2.56
